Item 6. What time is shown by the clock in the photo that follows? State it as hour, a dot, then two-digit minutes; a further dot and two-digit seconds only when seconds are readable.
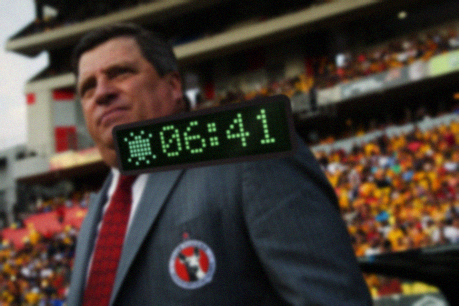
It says 6.41
